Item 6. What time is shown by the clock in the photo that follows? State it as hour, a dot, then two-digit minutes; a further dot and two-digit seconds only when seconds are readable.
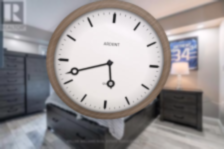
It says 5.42
